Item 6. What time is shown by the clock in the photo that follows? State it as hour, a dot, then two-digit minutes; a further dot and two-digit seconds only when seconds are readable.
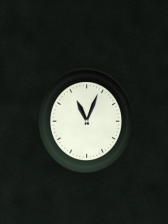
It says 11.04
